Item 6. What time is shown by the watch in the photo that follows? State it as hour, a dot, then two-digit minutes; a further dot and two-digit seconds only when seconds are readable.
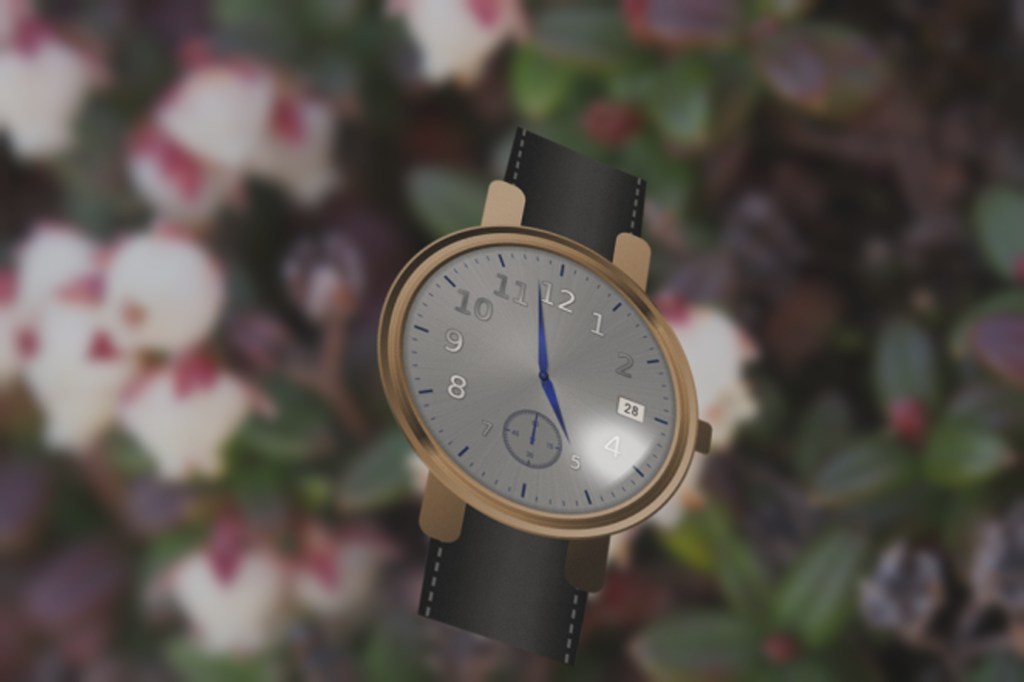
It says 4.58
